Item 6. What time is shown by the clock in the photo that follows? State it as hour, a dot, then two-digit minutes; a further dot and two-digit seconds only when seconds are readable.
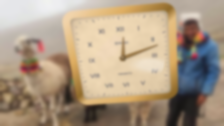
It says 12.12
